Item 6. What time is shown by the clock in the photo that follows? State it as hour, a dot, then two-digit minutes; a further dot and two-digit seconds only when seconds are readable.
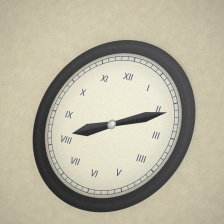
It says 8.11
